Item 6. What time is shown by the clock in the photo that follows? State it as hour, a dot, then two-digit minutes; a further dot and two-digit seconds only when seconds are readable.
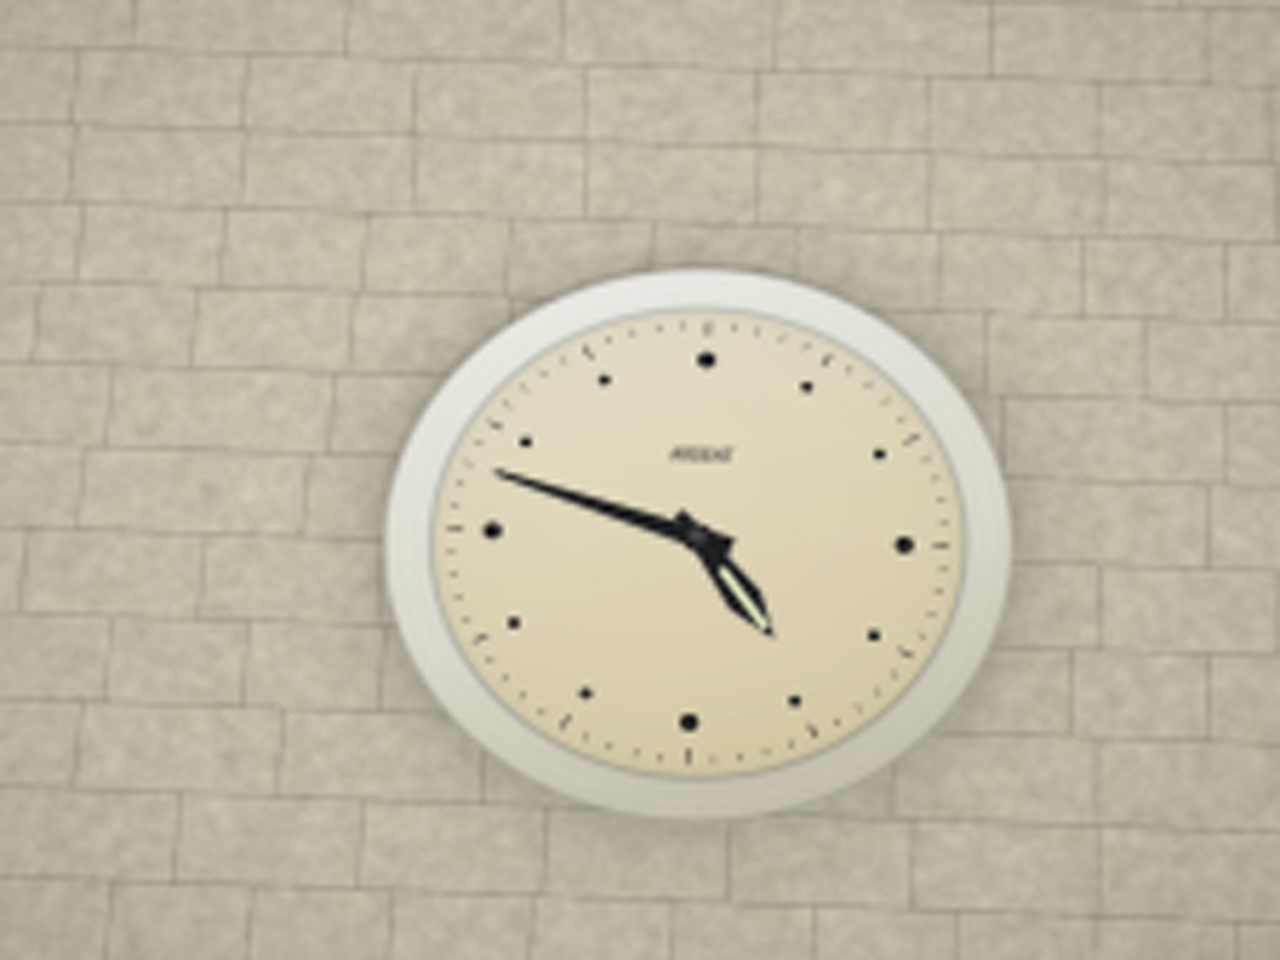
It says 4.48
